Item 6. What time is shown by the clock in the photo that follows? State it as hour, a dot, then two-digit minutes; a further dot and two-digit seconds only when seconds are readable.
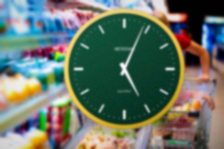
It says 5.04
